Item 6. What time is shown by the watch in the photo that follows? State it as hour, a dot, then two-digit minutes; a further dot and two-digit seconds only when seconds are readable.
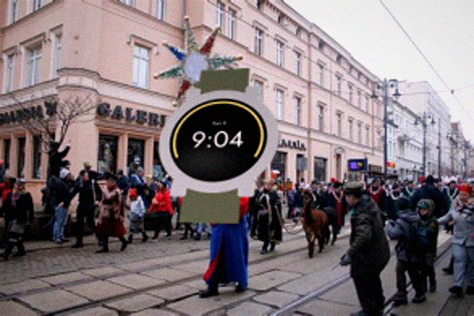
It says 9.04
